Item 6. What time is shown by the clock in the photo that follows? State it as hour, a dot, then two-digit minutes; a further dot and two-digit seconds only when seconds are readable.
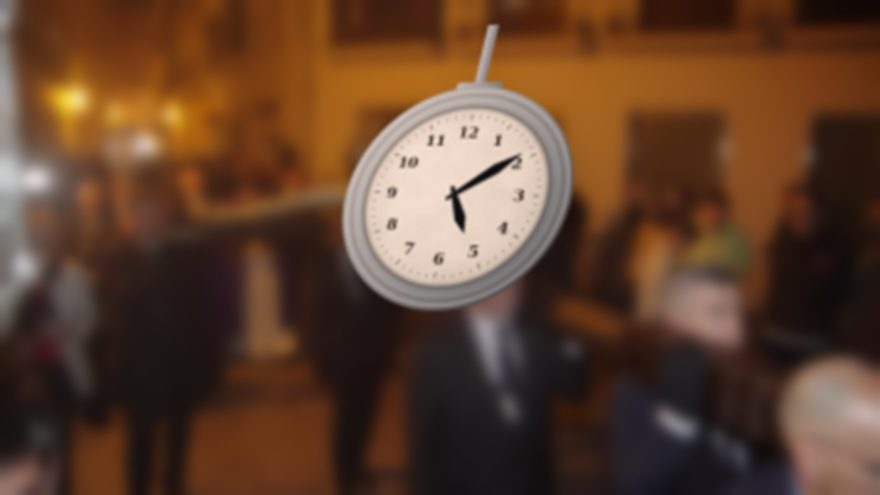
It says 5.09
